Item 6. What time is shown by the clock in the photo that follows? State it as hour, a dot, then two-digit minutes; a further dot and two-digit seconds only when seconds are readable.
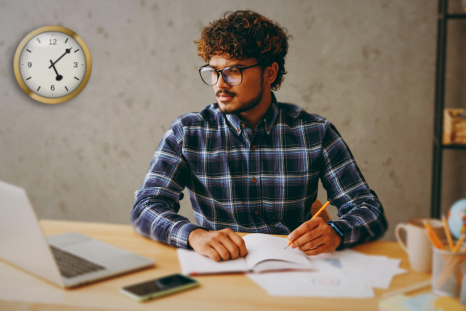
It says 5.08
